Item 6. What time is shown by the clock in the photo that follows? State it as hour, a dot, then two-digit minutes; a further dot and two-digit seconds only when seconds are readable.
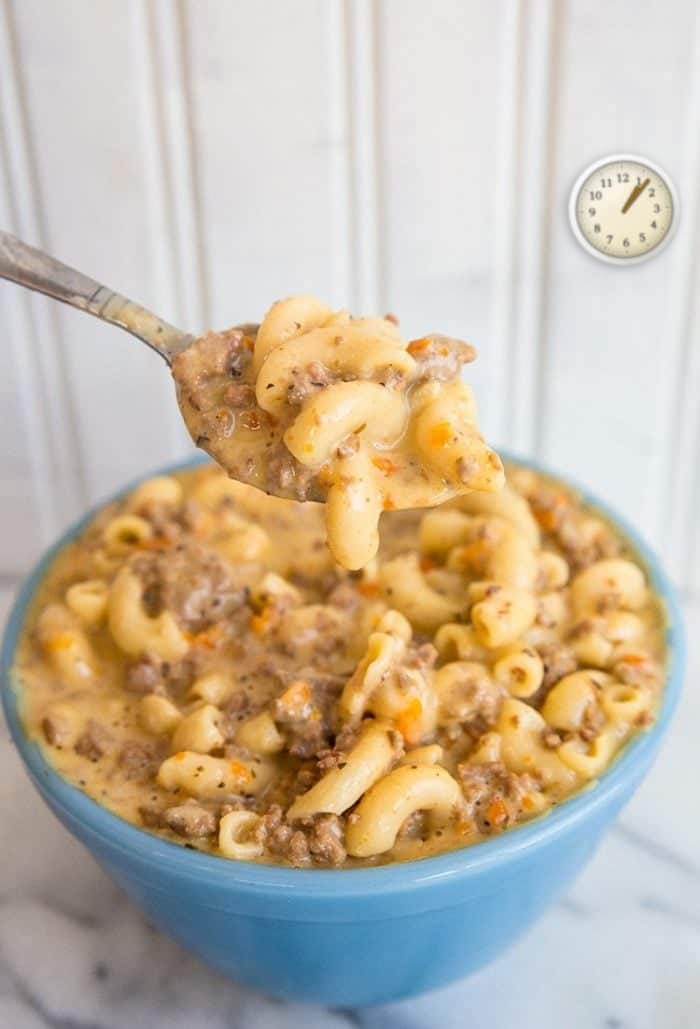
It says 1.07
